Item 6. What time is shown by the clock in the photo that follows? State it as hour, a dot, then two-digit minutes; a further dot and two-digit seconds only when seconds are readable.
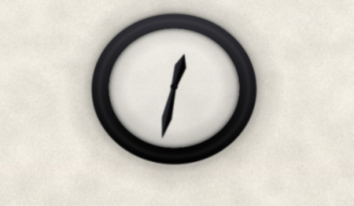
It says 12.32
